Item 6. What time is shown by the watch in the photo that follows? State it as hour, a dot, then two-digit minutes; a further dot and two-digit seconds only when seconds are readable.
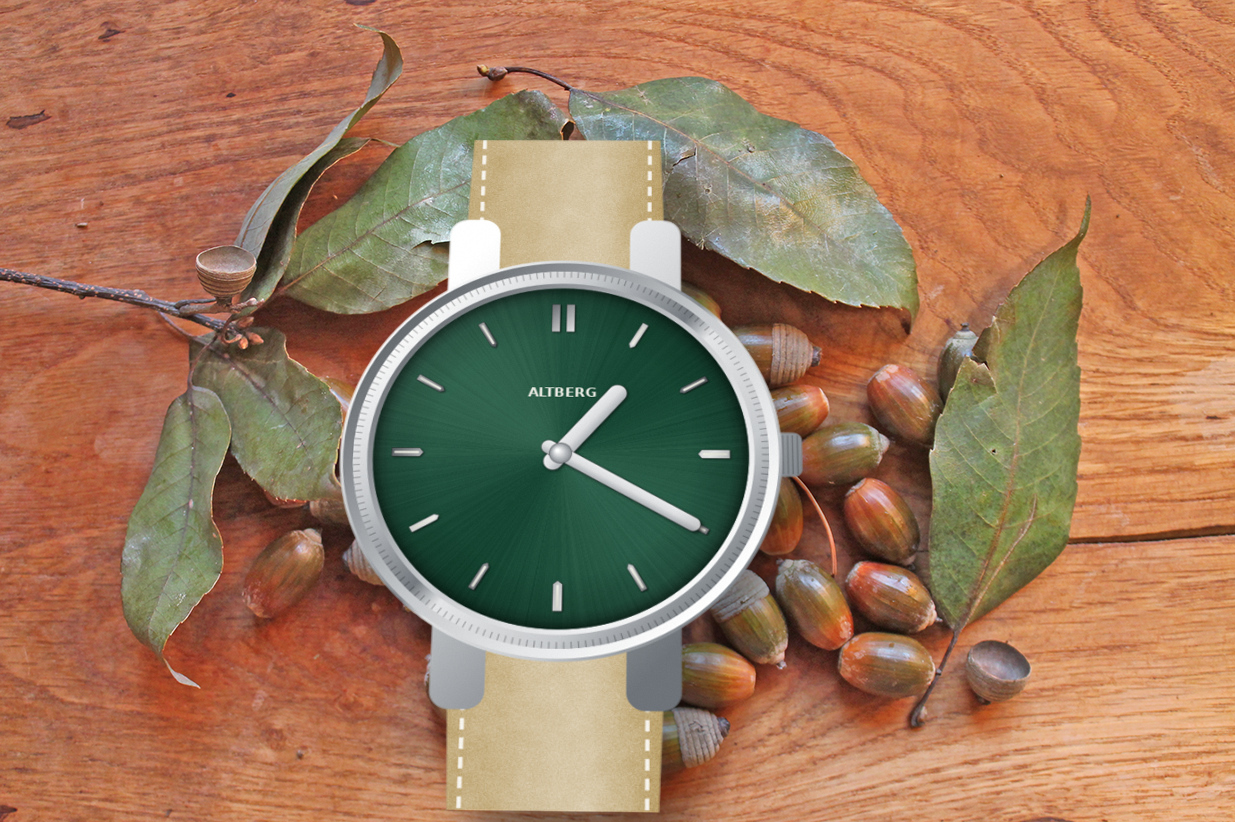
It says 1.20
